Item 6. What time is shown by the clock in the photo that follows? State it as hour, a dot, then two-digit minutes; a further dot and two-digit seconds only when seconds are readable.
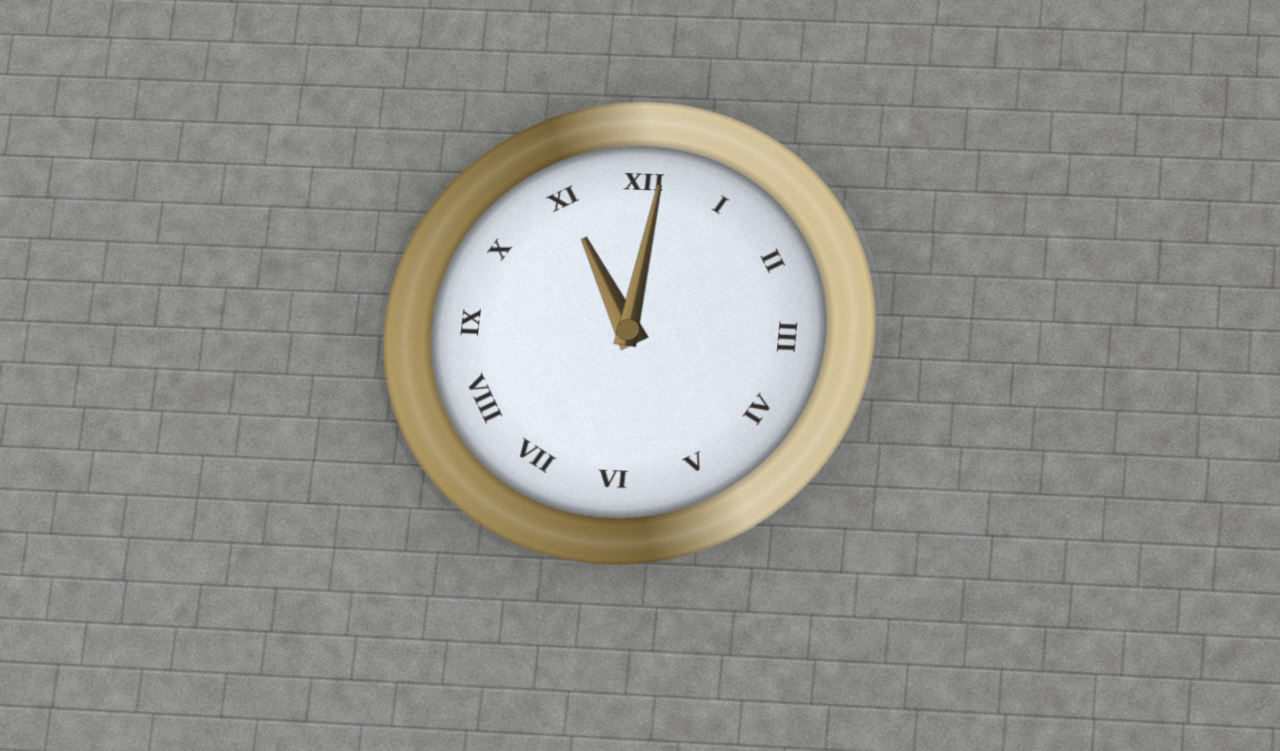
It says 11.01
